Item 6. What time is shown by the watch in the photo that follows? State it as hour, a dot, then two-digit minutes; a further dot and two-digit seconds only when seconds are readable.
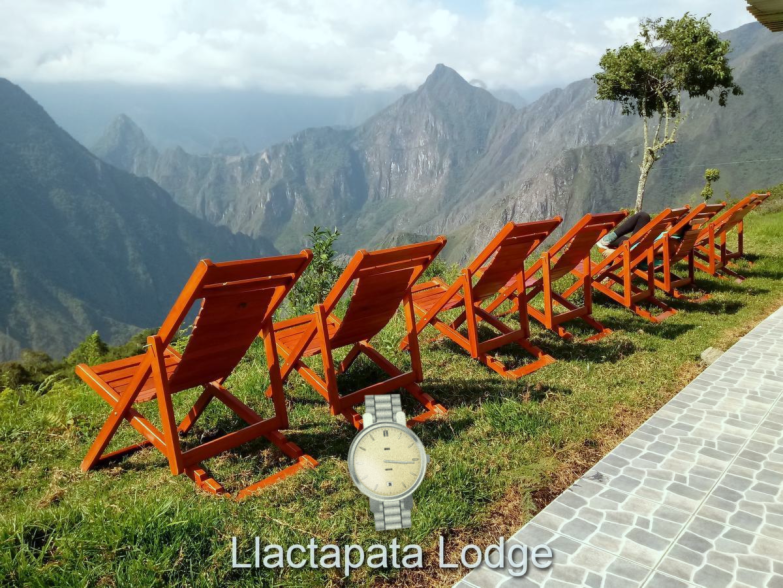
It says 3.16
